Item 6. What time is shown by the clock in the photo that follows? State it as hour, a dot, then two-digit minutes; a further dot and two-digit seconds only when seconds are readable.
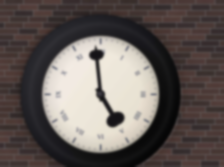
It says 4.59
